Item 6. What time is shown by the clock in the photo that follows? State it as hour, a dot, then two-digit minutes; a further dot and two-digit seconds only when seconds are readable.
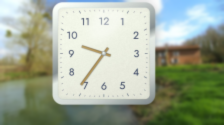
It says 9.36
